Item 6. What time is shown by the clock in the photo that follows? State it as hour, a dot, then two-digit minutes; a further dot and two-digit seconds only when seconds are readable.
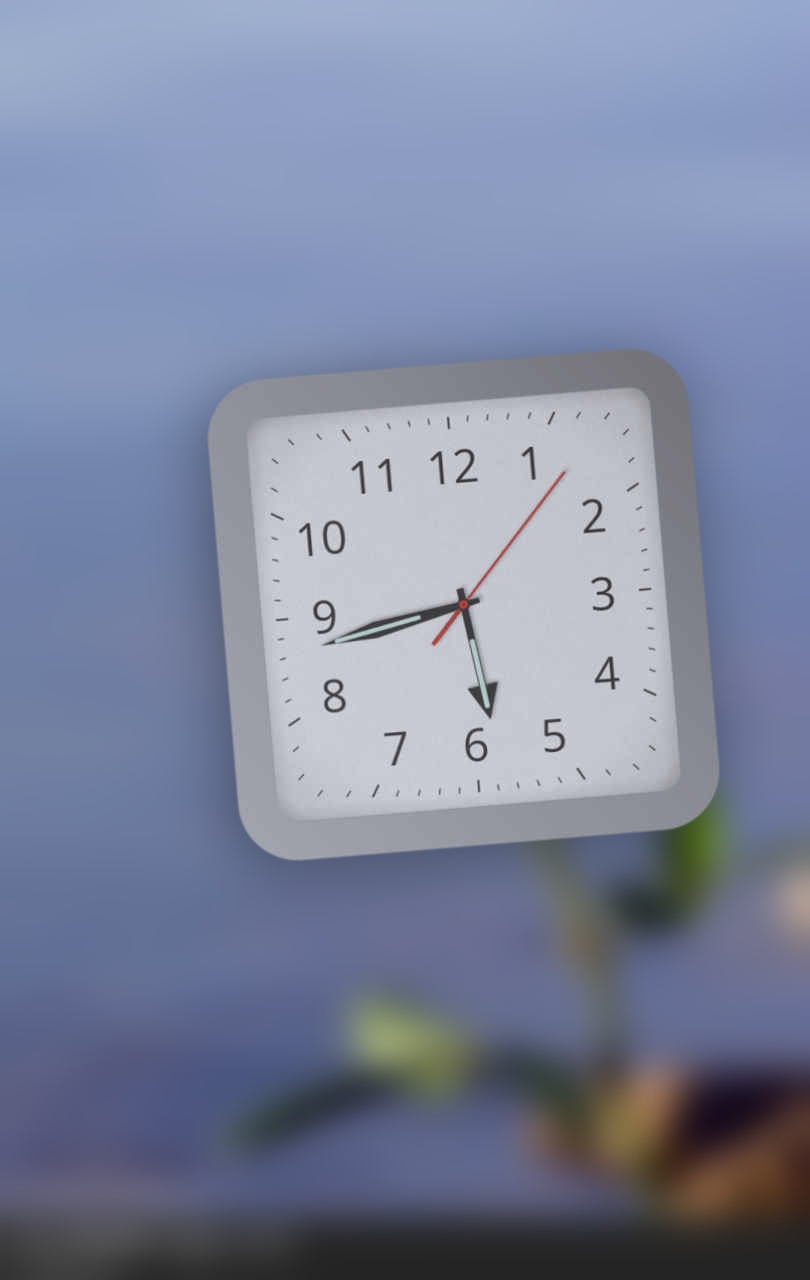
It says 5.43.07
